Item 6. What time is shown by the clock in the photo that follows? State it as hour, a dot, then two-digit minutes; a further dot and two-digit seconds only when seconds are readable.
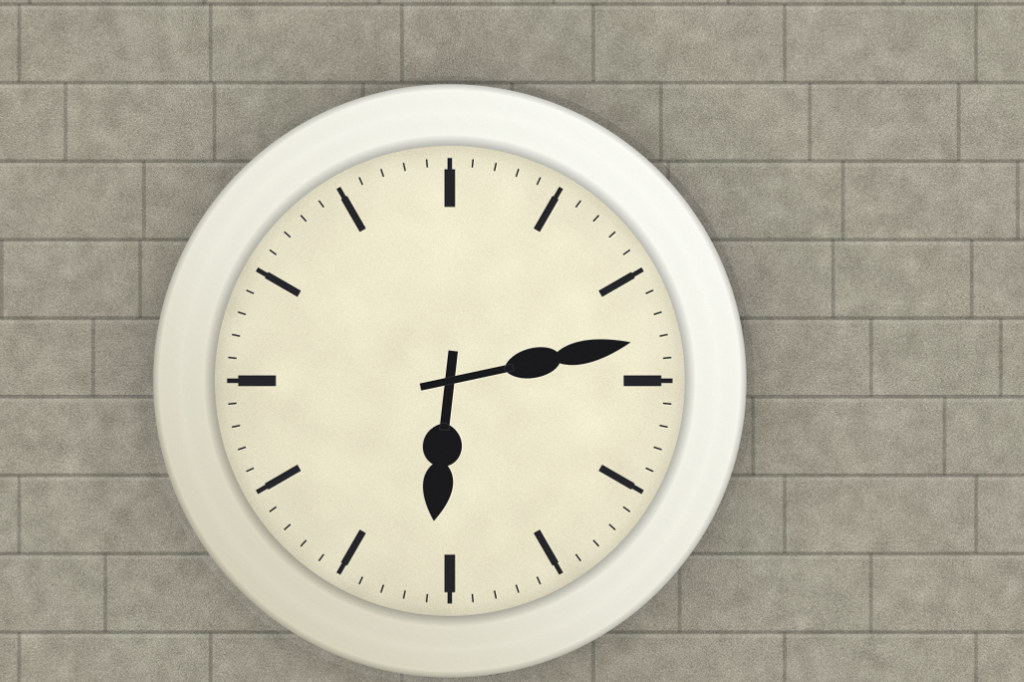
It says 6.13
